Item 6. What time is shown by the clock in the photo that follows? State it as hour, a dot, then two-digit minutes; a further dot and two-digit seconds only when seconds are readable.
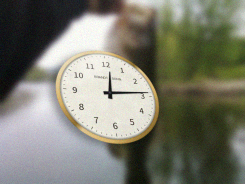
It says 12.14
